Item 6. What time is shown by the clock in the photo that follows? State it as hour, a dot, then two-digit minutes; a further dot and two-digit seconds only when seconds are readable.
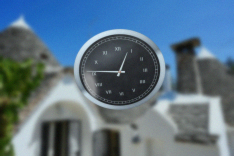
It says 12.46
